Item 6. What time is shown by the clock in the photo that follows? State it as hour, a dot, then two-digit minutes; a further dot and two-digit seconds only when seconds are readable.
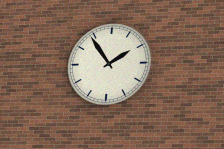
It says 1.54
